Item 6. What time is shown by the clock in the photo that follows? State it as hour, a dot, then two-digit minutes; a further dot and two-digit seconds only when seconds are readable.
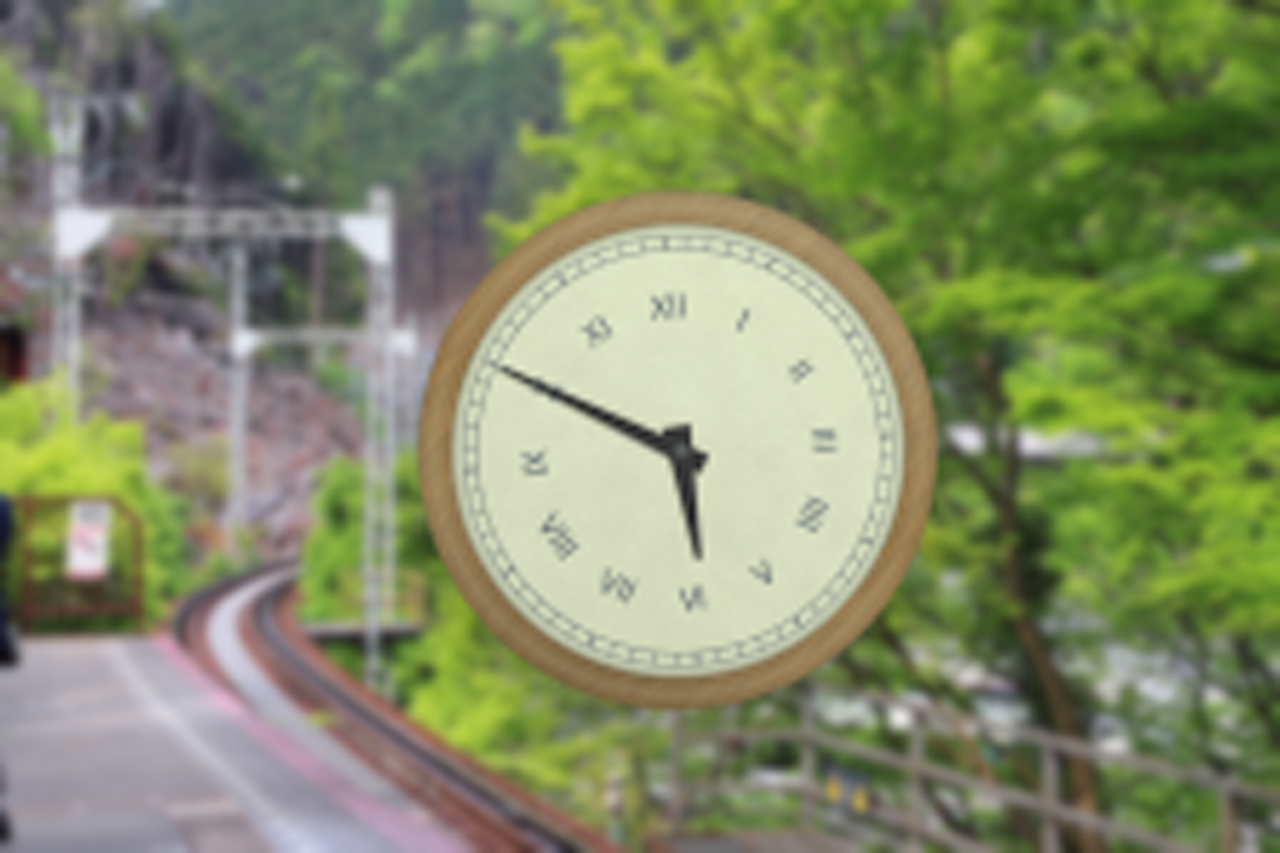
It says 5.50
